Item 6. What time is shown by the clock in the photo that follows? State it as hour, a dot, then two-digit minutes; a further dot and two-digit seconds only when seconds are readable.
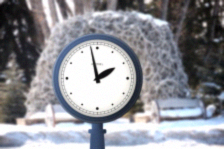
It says 1.58
